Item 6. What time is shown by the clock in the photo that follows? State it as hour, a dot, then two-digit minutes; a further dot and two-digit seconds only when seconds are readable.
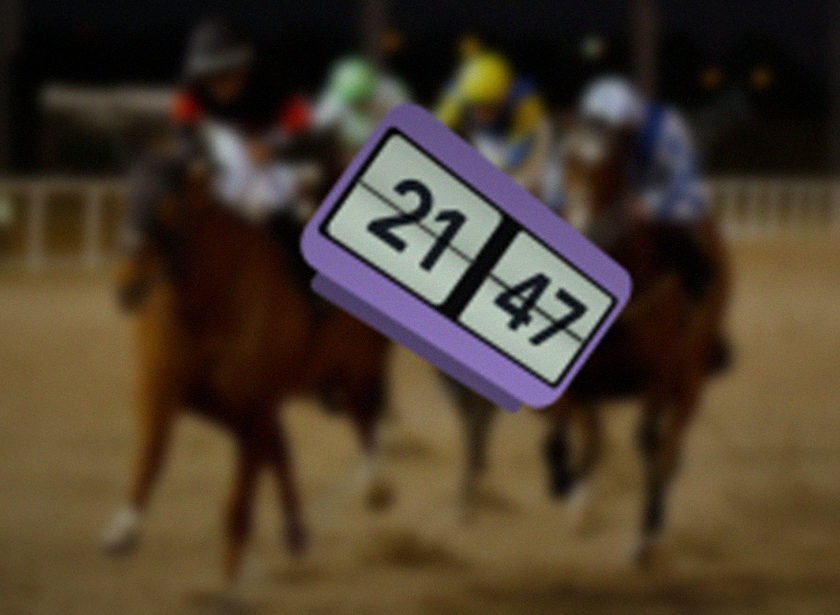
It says 21.47
